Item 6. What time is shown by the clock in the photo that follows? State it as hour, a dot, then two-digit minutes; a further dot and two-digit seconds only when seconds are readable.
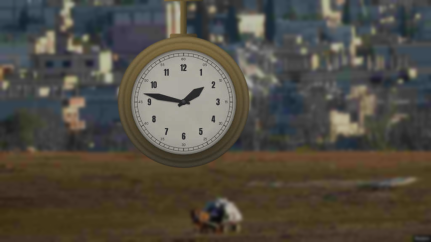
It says 1.47
